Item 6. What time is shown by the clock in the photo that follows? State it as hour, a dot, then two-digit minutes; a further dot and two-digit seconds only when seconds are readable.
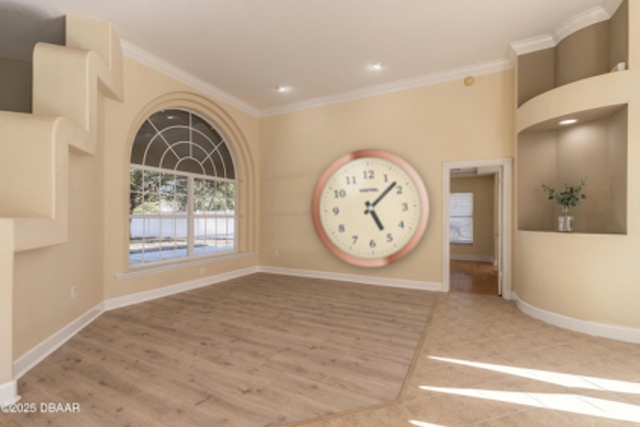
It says 5.08
